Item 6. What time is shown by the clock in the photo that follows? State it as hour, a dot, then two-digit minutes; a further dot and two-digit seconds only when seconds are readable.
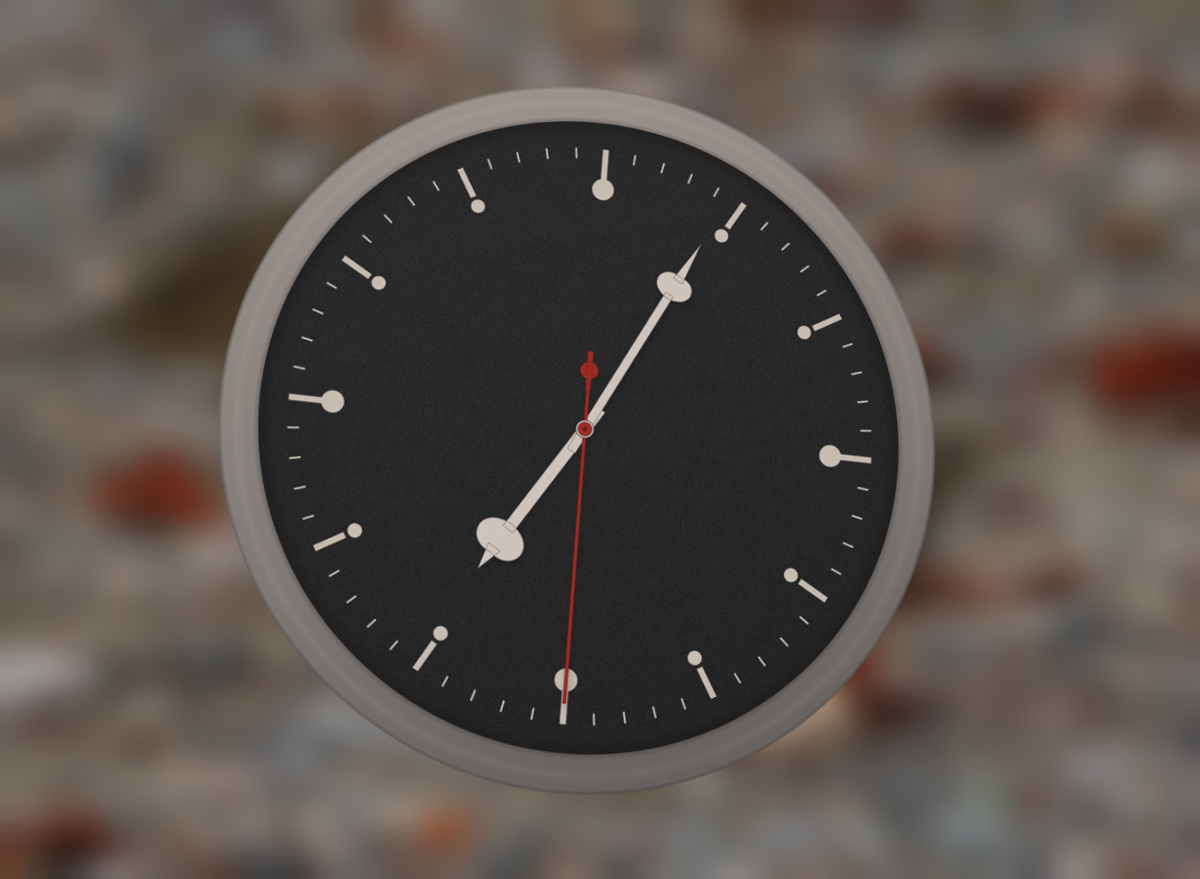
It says 7.04.30
